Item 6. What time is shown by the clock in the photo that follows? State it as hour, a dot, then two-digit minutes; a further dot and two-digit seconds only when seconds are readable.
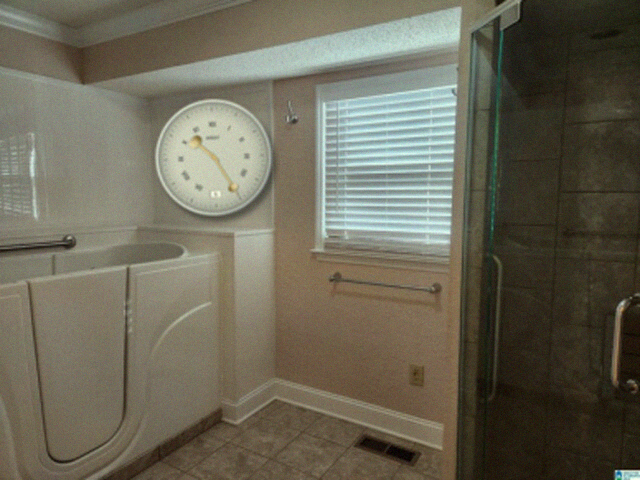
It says 10.25
